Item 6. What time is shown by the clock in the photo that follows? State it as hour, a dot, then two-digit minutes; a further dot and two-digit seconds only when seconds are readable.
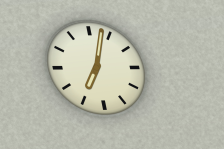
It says 7.03
